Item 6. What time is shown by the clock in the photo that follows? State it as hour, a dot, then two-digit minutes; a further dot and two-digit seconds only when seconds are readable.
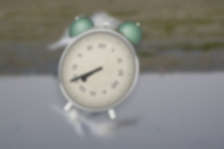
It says 7.40
